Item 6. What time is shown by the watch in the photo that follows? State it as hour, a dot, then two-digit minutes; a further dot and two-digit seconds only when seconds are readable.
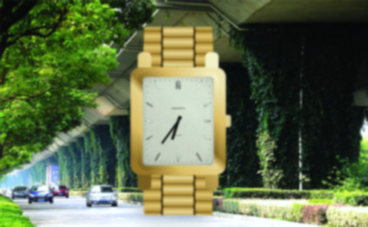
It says 6.36
